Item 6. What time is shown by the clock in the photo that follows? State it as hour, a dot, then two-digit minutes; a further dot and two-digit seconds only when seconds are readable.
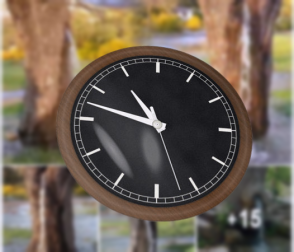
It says 10.47.27
